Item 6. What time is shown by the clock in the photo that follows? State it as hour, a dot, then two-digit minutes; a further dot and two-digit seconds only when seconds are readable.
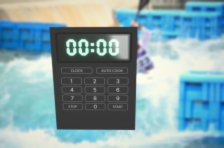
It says 0.00
